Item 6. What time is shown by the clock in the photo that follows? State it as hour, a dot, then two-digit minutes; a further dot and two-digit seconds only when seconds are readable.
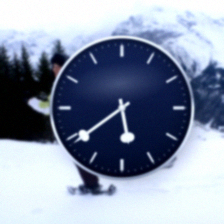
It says 5.39
